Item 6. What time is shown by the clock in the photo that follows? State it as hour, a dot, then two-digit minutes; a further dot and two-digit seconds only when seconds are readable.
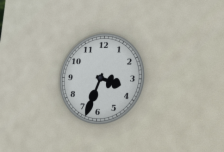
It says 3.33
